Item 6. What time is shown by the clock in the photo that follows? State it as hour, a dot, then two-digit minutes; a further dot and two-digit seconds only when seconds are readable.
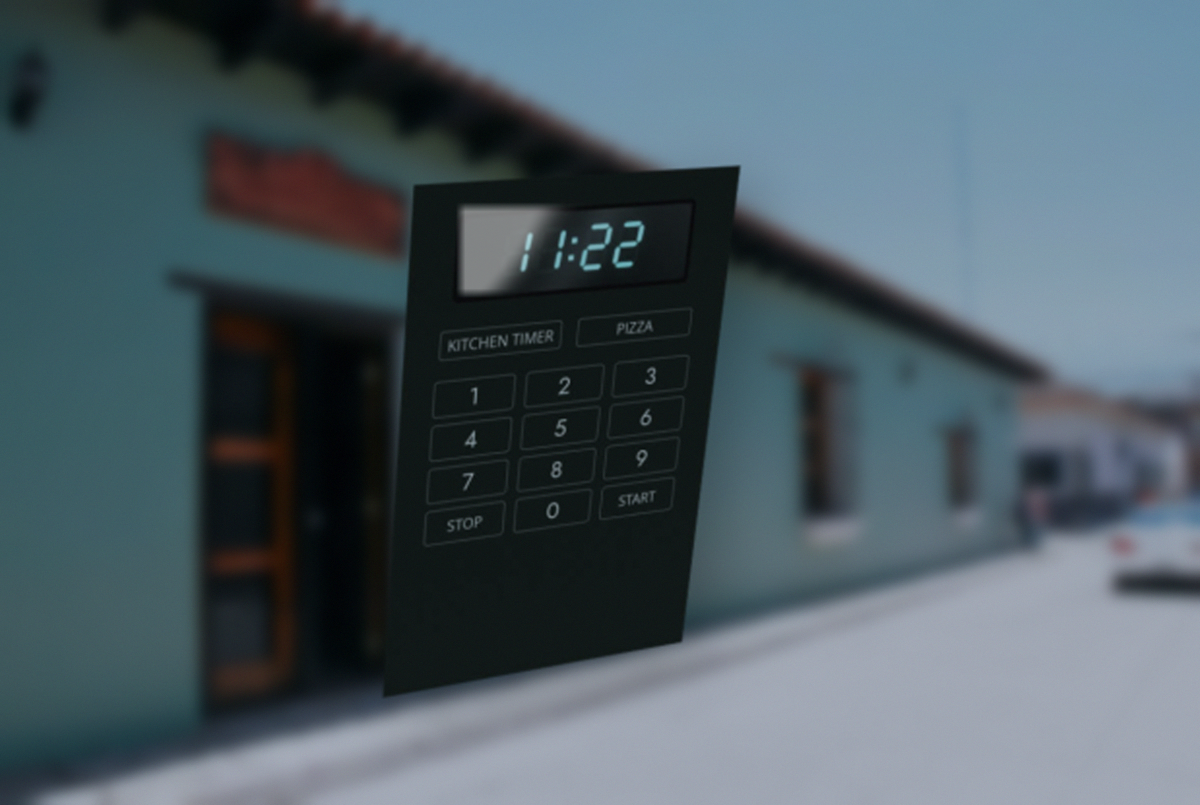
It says 11.22
